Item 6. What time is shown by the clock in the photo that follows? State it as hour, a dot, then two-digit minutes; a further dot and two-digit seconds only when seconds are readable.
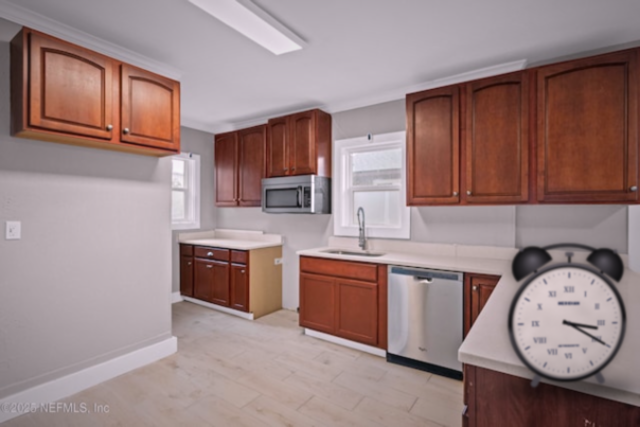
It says 3.20
